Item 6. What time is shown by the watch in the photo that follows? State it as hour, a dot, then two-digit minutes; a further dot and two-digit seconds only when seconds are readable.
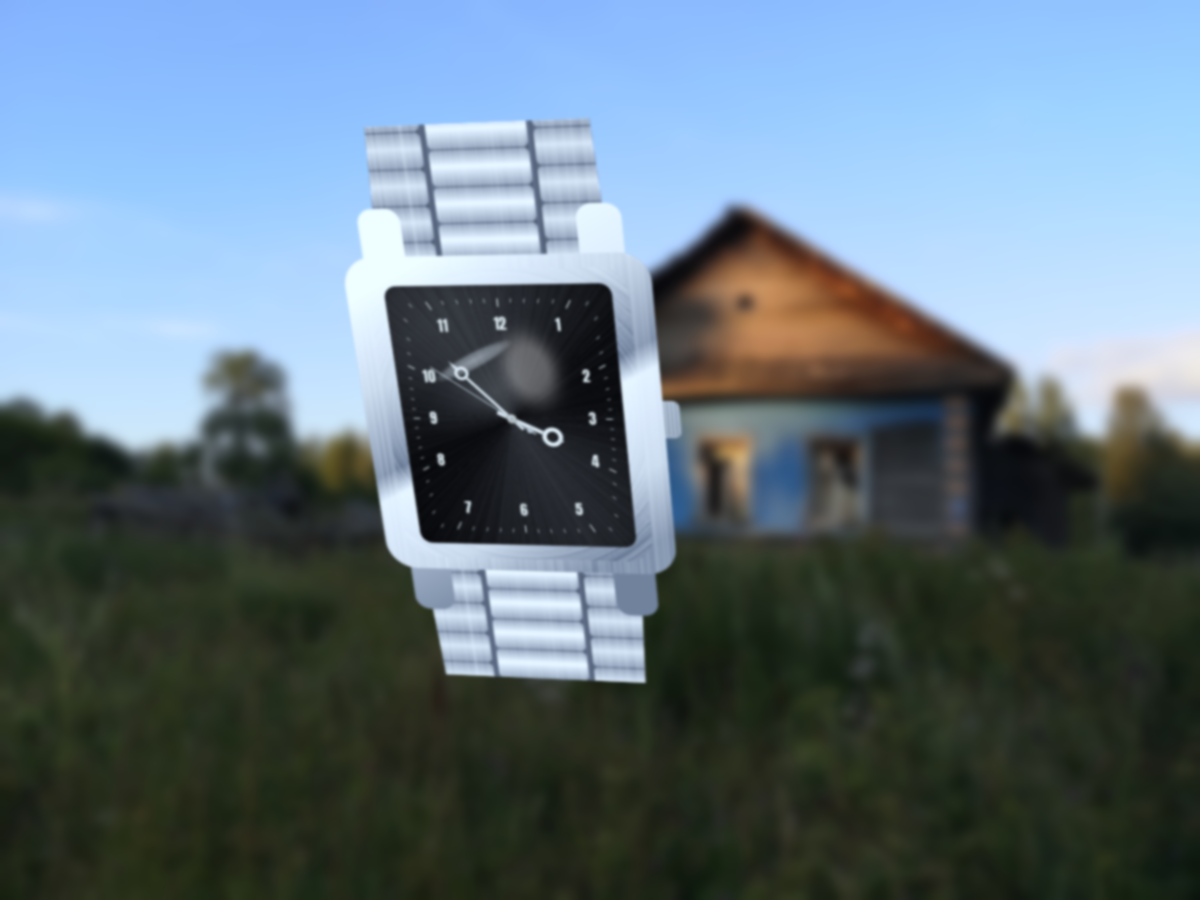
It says 3.52.51
